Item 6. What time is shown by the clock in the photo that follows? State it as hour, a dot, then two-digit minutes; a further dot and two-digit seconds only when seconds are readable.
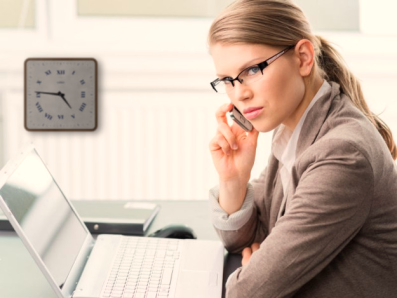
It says 4.46
